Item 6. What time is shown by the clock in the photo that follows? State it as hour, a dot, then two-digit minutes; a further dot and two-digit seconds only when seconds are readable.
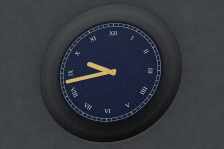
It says 9.43
